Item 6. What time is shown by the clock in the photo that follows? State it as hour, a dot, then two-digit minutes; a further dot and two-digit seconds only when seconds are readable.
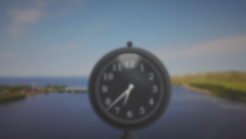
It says 6.38
